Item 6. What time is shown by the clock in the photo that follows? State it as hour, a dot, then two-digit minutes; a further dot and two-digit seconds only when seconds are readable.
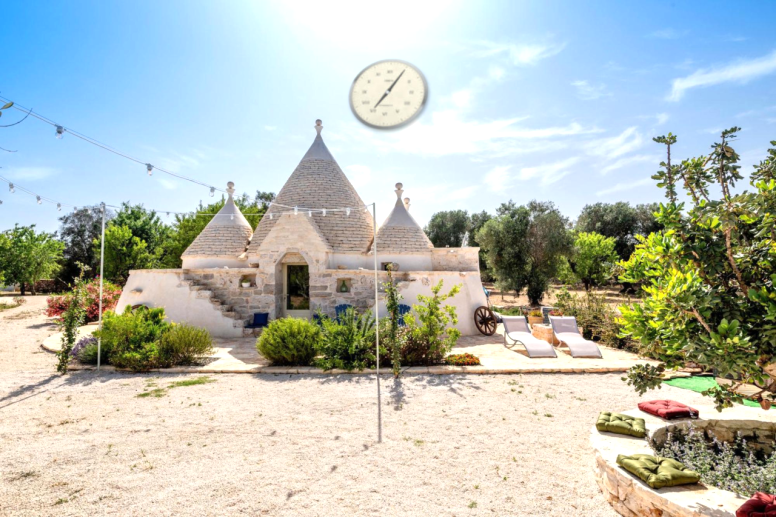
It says 7.05
